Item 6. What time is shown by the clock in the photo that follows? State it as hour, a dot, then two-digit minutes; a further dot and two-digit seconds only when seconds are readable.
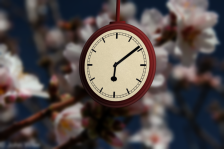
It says 6.09
